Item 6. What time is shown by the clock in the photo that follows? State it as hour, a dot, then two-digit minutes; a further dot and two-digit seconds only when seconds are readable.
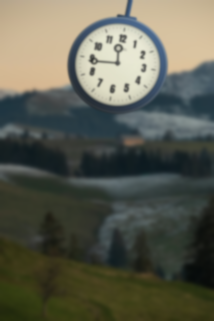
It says 11.44
